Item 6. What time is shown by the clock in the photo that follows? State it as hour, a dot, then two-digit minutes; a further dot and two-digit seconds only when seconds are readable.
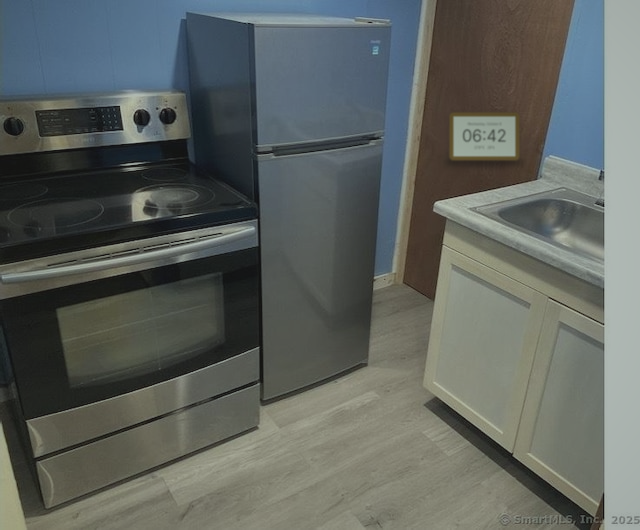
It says 6.42
